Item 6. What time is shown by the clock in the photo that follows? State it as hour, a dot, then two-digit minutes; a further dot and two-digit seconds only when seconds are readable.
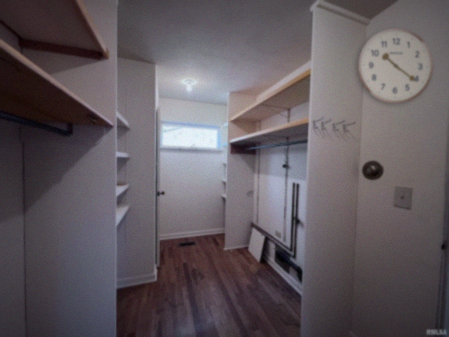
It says 10.21
